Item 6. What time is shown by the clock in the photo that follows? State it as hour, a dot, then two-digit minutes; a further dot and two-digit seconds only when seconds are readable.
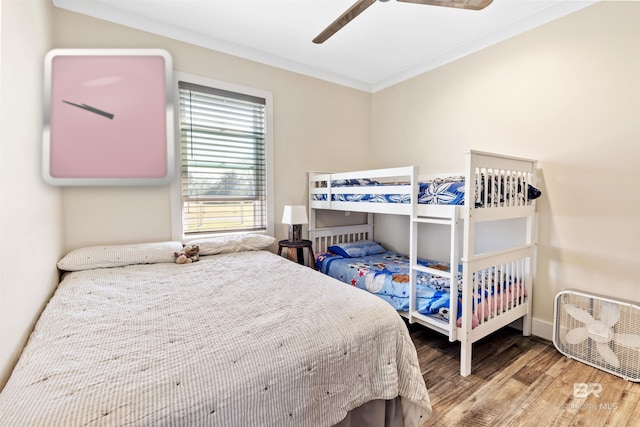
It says 9.48
